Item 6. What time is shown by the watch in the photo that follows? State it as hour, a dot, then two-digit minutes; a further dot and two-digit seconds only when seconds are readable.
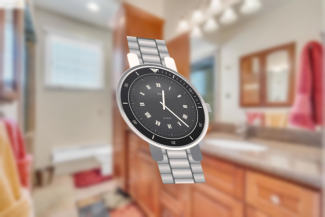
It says 12.23
